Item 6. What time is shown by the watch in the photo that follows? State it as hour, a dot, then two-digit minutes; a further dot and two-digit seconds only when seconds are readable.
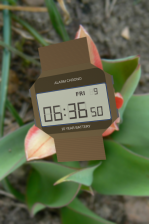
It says 6.36.50
